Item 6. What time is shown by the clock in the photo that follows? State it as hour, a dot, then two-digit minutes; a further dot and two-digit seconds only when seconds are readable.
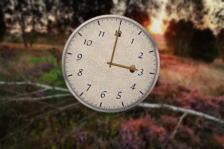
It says 3.00
